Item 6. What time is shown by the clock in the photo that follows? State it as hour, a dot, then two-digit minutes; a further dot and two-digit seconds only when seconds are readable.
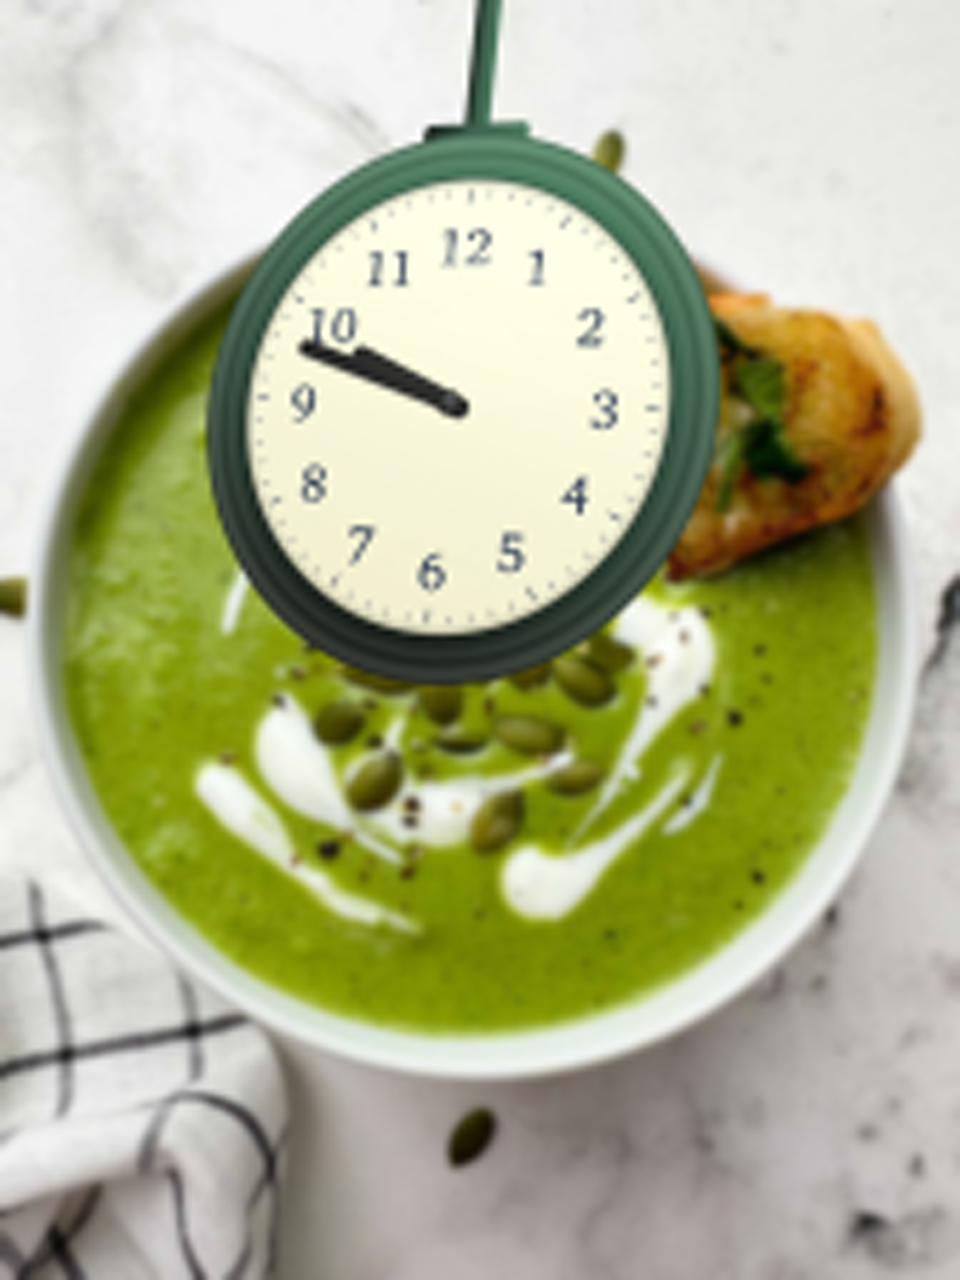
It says 9.48
